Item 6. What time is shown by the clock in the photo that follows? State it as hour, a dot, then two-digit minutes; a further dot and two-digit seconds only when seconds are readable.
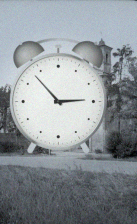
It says 2.53
